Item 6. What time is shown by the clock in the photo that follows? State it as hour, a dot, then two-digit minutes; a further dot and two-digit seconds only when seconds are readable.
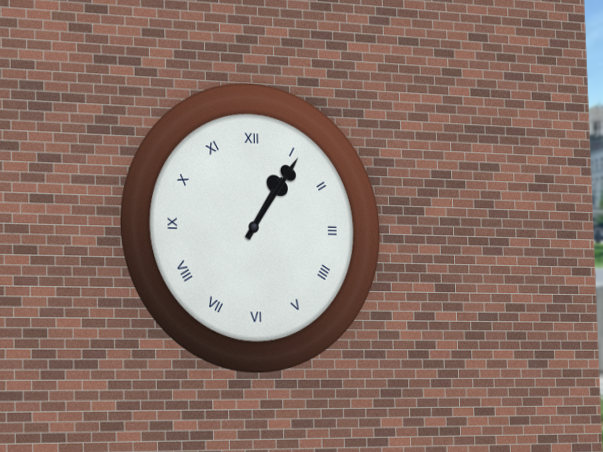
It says 1.06
